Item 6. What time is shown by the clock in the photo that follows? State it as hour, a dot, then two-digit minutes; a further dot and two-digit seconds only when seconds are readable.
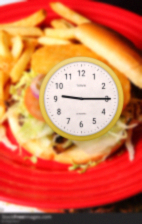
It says 9.15
